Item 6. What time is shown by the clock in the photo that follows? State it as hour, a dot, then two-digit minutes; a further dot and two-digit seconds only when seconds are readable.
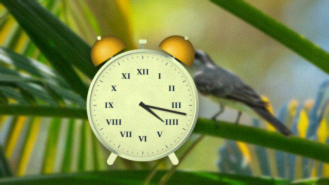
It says 4.17
